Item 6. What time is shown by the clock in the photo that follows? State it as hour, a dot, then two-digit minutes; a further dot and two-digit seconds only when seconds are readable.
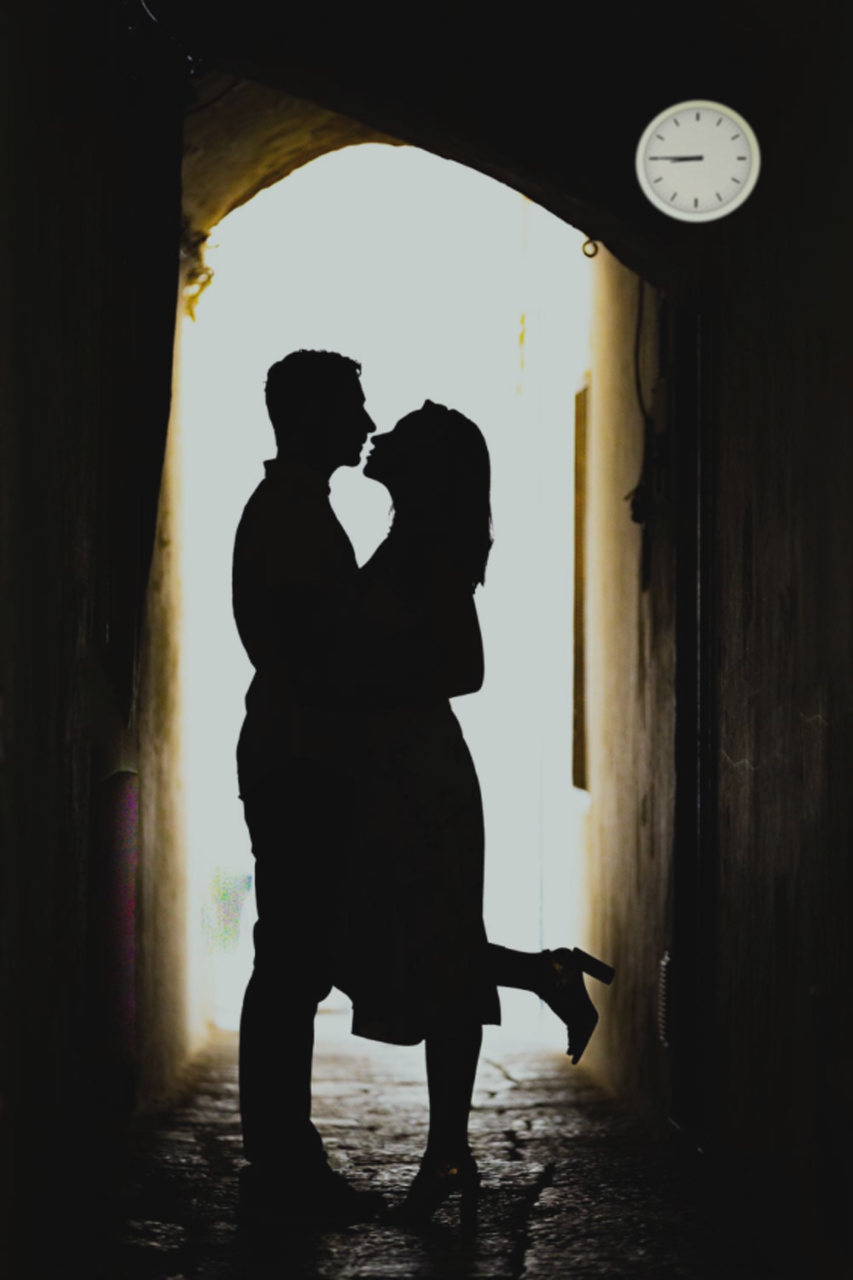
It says 8.45
